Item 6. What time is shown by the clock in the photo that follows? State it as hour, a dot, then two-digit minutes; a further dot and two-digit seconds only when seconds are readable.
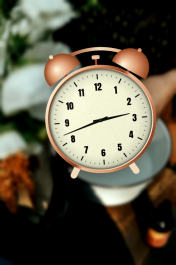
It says 2.42
